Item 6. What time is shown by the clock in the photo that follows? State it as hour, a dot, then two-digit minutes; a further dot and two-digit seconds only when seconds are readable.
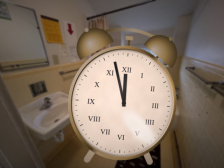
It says 11.57
